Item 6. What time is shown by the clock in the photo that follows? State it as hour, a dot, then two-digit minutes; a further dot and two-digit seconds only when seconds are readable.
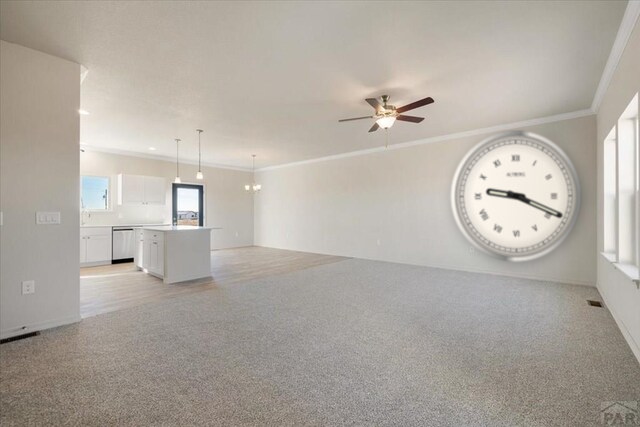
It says 9.19
